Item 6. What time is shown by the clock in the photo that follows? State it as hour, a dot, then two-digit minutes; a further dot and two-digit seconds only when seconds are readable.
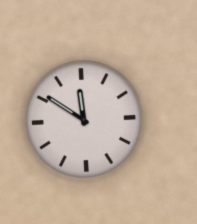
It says 11.51
